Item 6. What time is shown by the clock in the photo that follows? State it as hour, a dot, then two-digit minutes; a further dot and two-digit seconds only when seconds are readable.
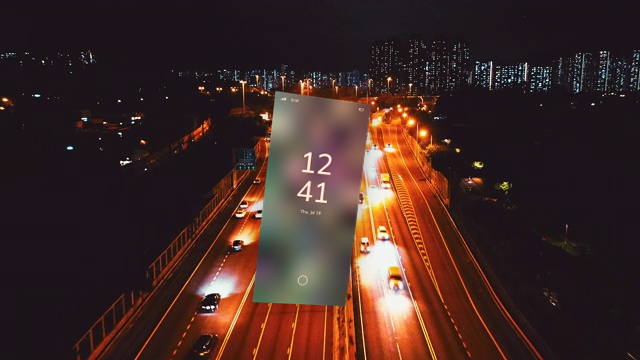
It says 12.41
